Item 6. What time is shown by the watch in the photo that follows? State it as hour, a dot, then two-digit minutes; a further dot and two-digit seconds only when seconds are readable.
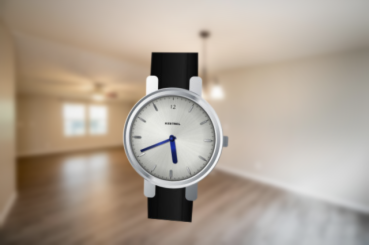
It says 5.41
